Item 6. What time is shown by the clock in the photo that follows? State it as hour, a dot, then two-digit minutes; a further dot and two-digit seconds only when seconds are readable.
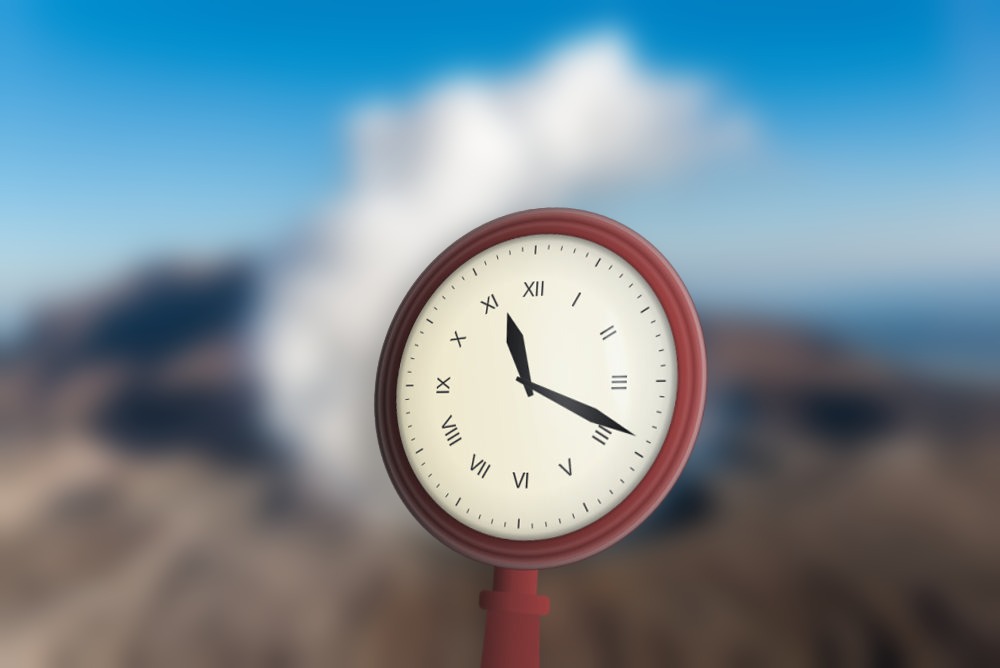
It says 11.19
